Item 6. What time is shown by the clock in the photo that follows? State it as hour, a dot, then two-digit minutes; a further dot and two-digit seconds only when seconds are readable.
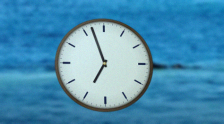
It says 6.57
